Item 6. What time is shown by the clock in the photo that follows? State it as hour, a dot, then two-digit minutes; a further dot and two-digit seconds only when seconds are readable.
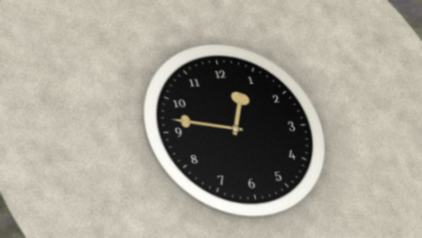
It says 12.47
